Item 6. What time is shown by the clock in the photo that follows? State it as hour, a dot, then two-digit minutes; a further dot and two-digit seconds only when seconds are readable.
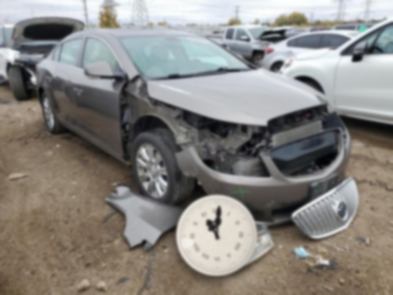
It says 11.01
